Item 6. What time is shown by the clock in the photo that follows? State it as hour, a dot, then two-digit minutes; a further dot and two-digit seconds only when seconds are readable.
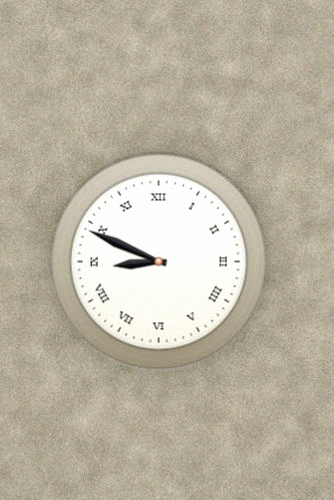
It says 8.49
